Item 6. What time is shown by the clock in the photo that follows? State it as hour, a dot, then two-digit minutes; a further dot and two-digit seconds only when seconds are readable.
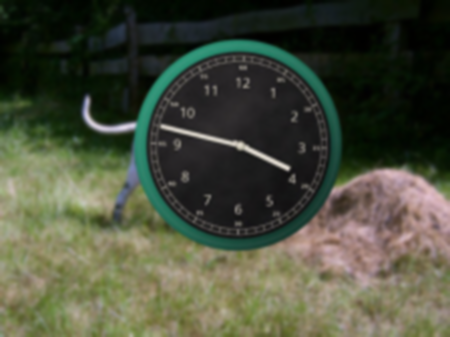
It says 3.47
